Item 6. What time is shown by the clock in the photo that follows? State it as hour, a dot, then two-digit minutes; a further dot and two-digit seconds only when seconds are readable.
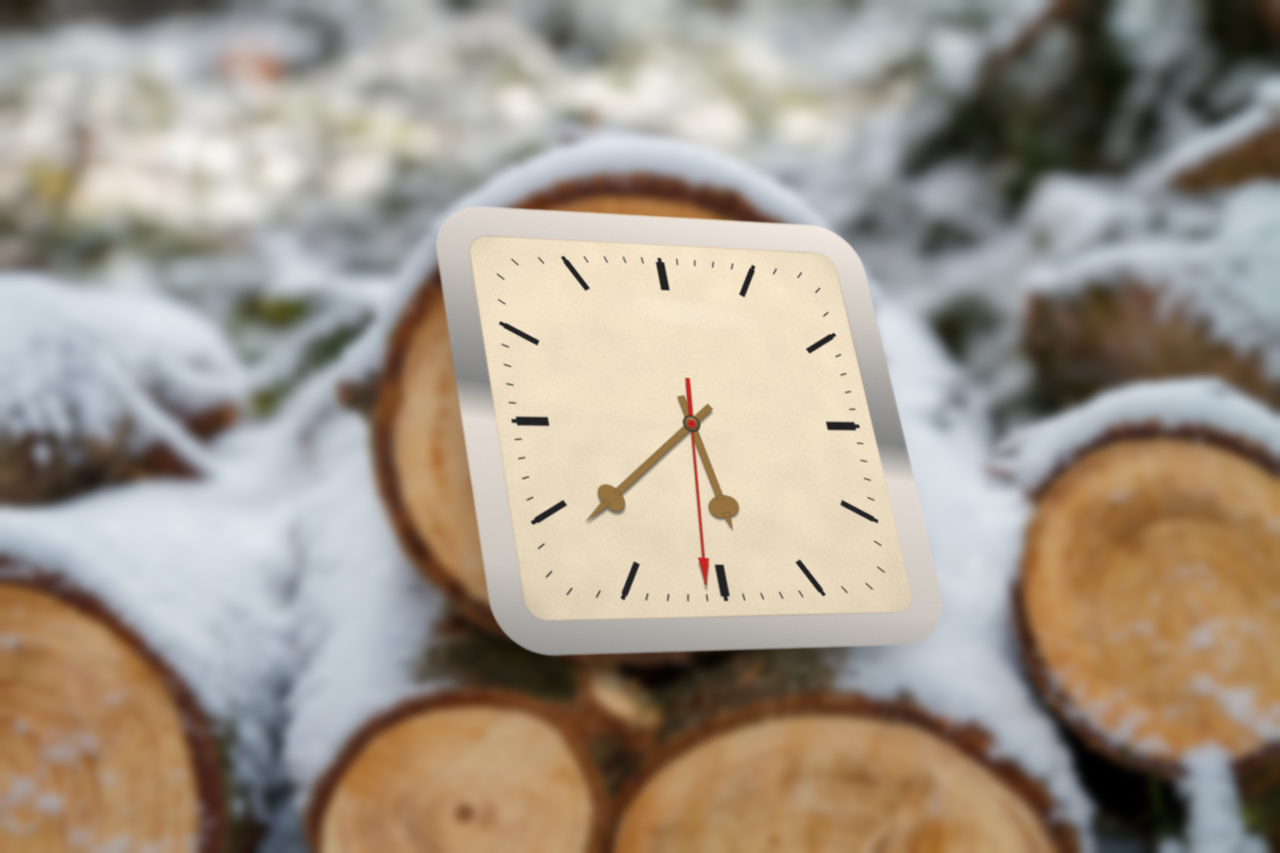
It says 5.38.31
